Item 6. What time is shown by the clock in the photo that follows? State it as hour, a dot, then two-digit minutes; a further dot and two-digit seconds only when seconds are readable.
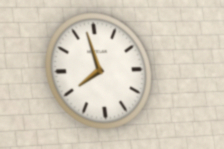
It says 7.58
